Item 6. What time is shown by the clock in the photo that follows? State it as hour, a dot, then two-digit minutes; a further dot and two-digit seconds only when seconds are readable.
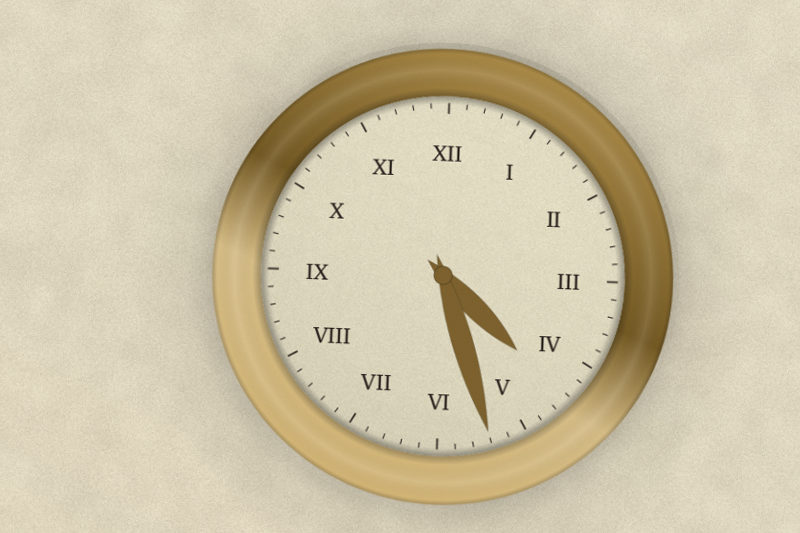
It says 4.27
